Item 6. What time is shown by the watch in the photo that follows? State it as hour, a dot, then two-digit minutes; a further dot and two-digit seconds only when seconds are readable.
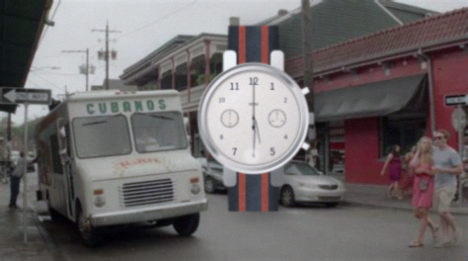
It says 5.30
